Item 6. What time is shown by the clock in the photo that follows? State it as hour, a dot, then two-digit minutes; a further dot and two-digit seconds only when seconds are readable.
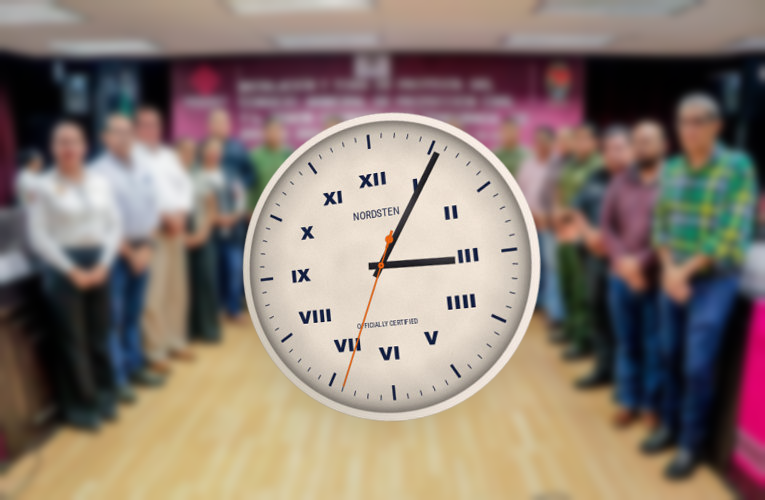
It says 3.05.34
